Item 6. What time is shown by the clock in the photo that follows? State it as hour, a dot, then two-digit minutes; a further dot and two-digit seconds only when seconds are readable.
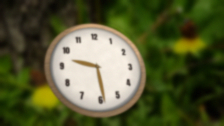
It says 9.29
